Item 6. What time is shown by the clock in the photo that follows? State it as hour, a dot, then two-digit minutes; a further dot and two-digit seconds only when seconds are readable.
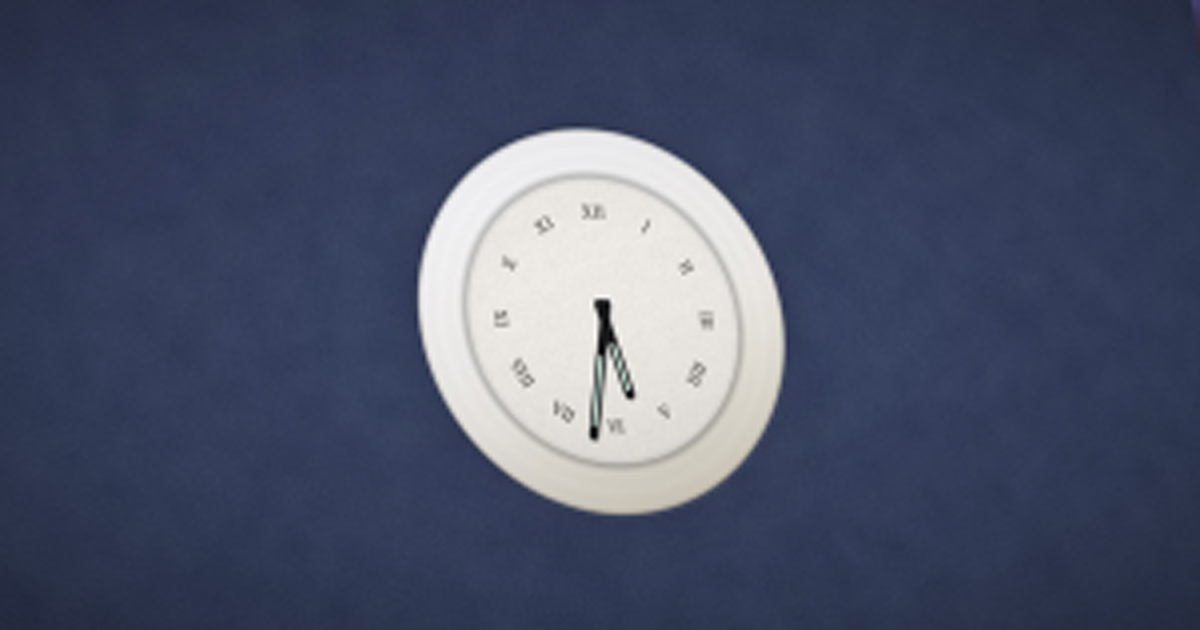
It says 5.32
